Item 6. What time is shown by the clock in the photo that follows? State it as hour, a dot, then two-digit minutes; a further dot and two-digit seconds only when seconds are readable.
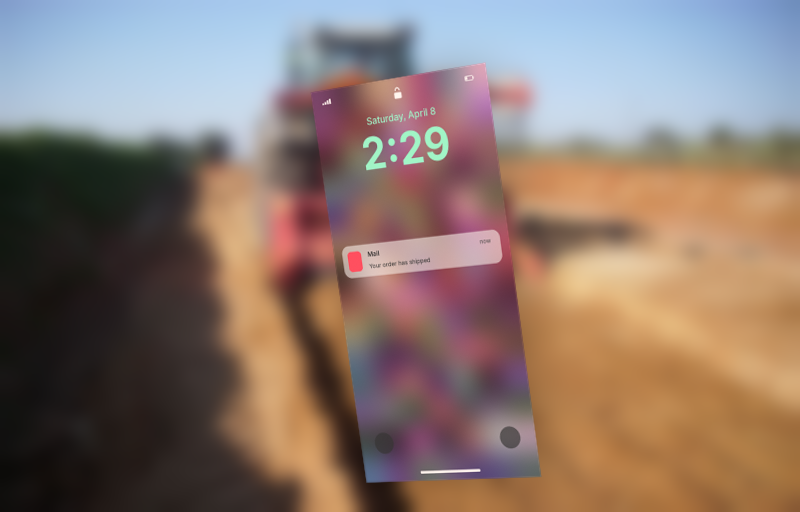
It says 2.29
